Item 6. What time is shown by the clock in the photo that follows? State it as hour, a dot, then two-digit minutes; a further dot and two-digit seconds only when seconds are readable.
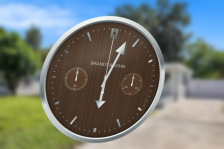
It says 6.03
